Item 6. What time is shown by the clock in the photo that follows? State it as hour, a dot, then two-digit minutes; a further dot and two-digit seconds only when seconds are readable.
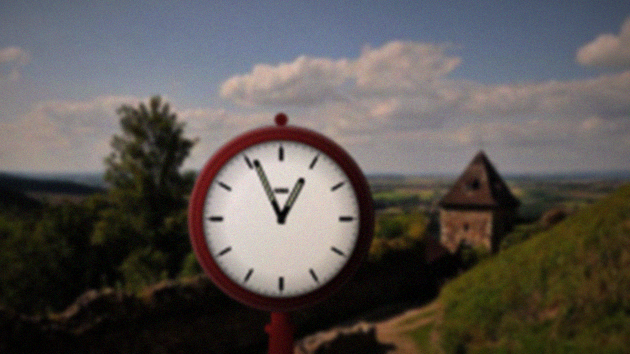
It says 12.56
